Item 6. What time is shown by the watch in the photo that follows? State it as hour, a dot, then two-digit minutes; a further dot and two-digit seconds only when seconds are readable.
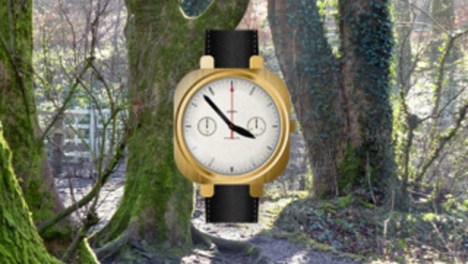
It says 3.53
